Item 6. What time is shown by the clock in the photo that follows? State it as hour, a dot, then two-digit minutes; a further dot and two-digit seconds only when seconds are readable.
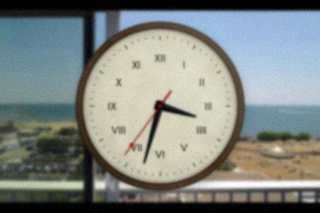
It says 3.32.36
